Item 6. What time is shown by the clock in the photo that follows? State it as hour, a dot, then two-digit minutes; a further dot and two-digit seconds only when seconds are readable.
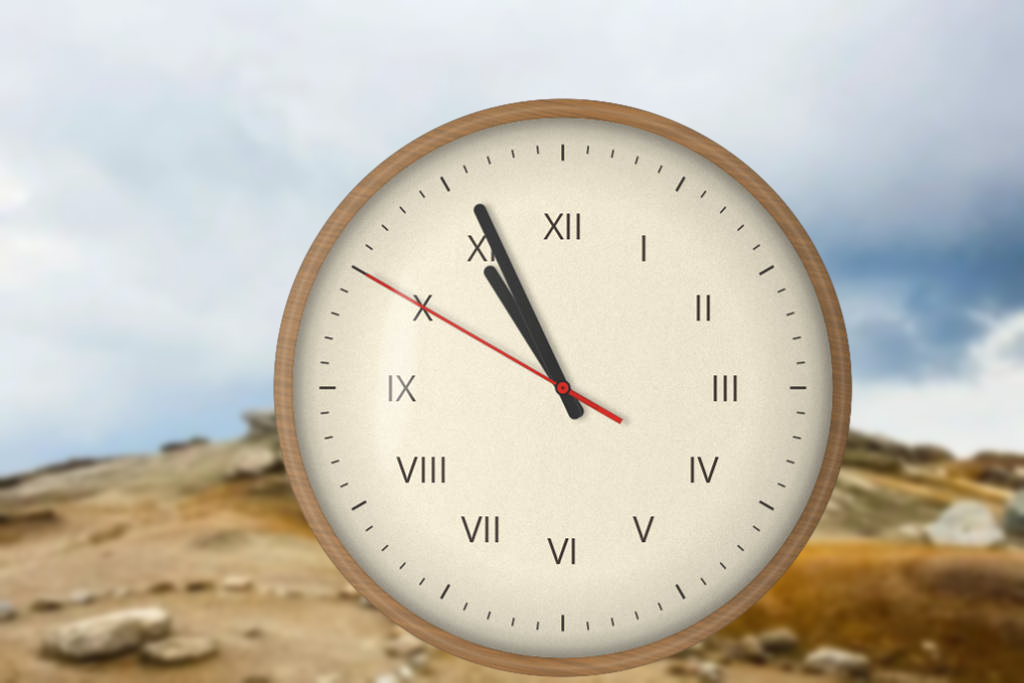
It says 10.55.50
